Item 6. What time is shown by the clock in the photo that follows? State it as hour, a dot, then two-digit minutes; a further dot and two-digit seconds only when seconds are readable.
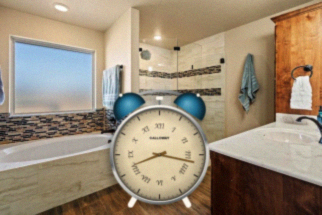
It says 8.17
